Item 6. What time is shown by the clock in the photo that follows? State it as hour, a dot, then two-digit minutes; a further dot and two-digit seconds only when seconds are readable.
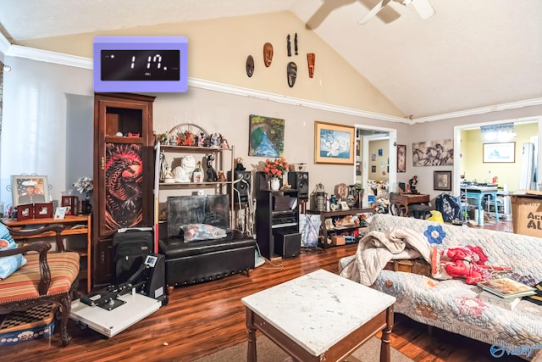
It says 1.17
